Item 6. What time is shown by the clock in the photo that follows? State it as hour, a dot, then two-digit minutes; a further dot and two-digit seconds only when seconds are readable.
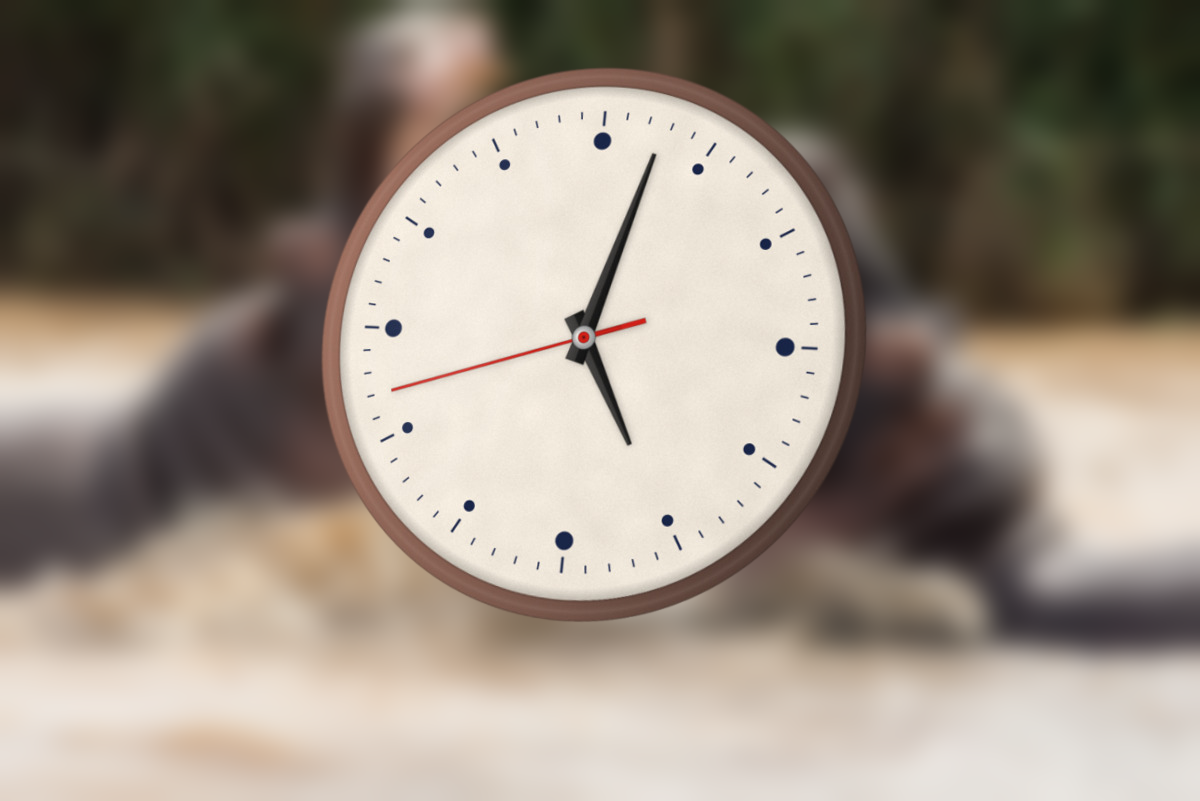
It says 5.02.42
